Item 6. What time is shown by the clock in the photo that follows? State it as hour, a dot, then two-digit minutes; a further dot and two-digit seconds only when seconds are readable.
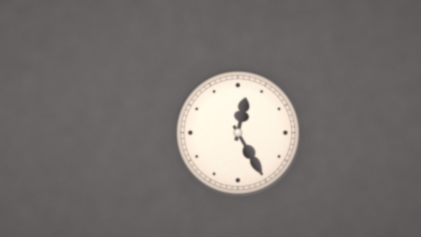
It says 12.25
